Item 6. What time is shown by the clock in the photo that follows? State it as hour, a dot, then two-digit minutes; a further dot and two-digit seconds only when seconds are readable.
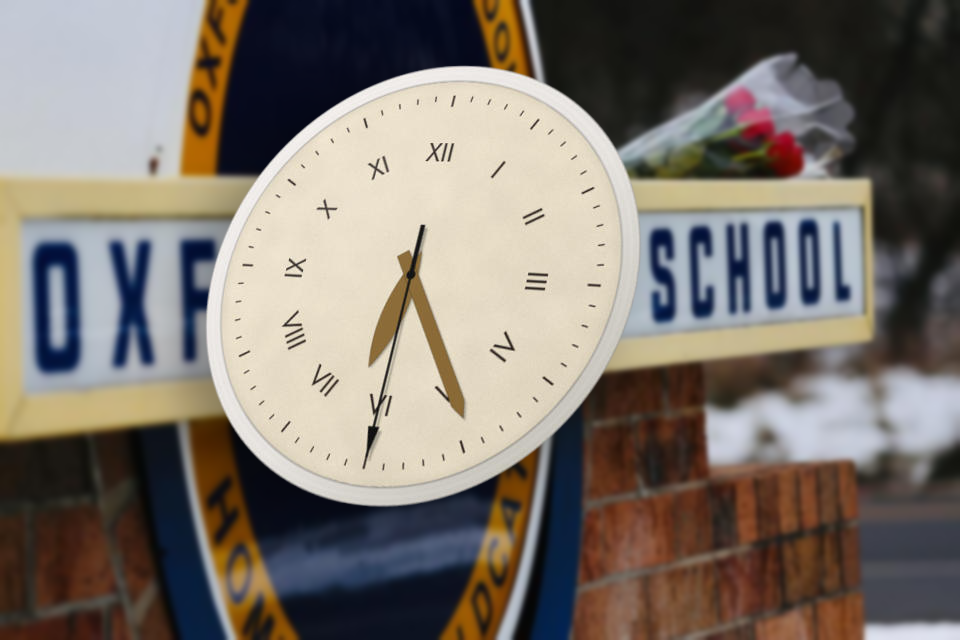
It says 6.24.30
